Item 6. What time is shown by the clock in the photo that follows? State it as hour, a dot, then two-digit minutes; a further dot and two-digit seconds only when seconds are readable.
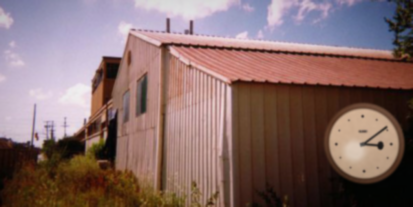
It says 3.09
